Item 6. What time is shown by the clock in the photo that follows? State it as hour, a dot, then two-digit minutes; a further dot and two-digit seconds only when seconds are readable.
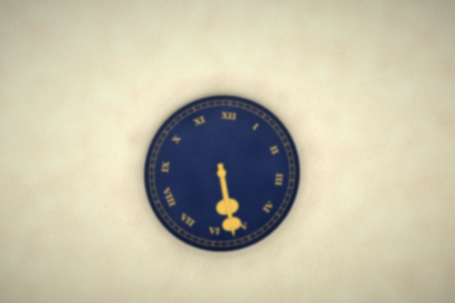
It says 5.27
